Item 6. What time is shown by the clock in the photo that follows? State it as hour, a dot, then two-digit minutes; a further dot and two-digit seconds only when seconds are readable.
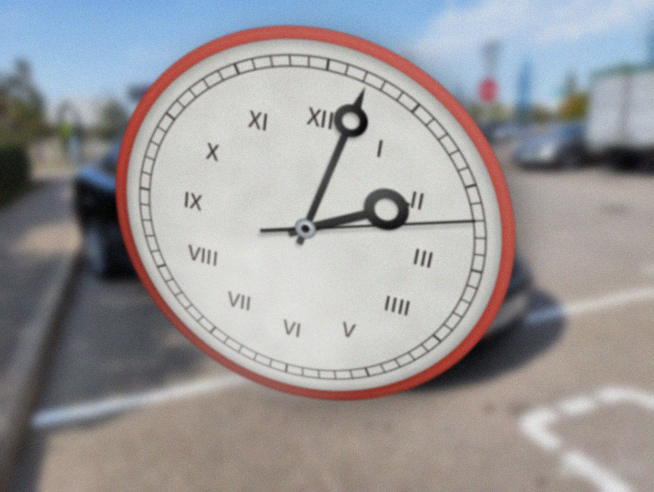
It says 2.02.12
